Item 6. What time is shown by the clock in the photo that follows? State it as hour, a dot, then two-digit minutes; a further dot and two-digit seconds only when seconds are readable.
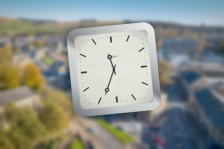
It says 11.34
